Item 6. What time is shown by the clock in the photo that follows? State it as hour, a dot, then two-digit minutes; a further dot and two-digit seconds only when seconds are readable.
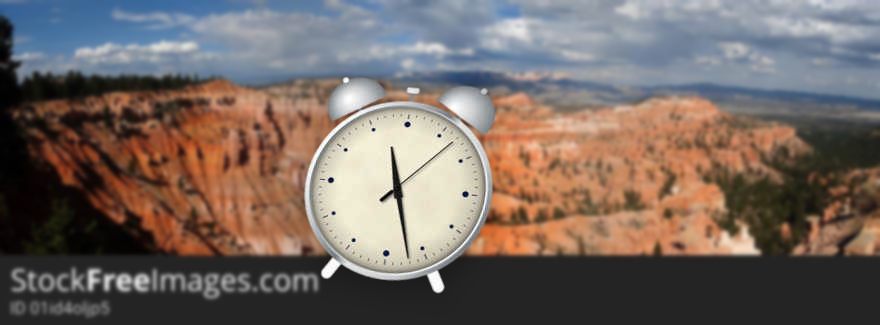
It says 11.27.07
